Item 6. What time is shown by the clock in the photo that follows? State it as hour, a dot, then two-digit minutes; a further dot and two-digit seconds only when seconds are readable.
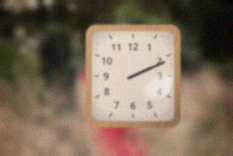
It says 2.11
